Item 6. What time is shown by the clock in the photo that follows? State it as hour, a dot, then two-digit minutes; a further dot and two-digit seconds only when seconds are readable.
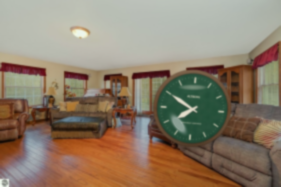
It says 7.50
